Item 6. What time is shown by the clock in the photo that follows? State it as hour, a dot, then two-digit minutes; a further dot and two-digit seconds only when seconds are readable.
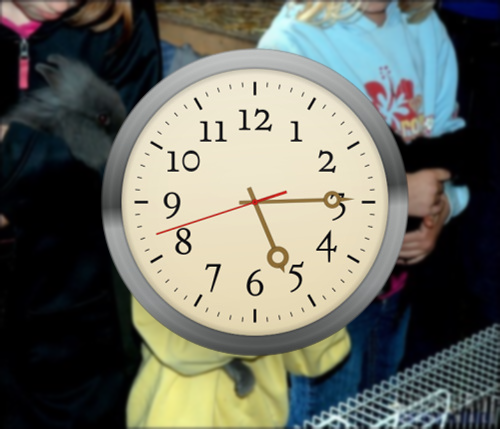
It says 5.14.42
